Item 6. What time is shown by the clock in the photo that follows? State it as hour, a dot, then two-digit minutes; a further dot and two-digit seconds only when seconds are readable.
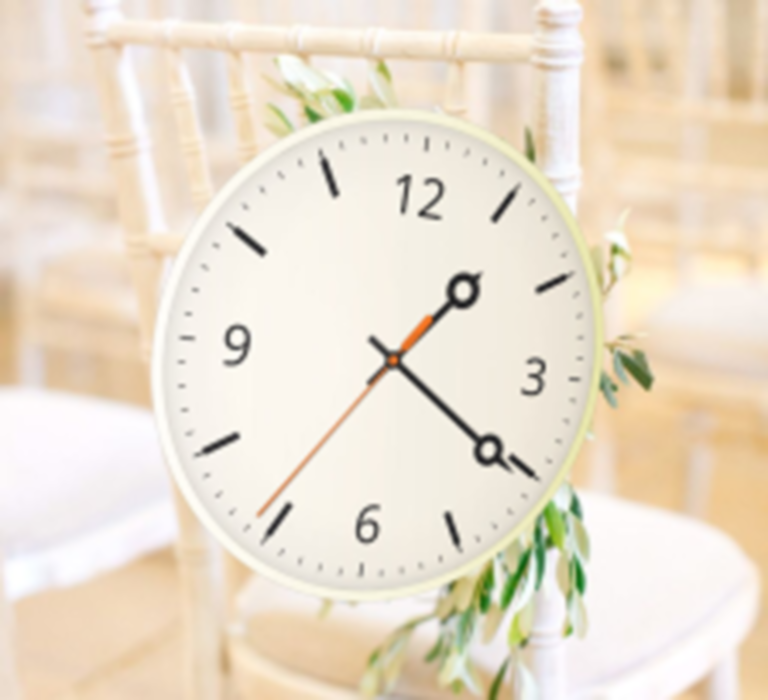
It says 1.20.36
